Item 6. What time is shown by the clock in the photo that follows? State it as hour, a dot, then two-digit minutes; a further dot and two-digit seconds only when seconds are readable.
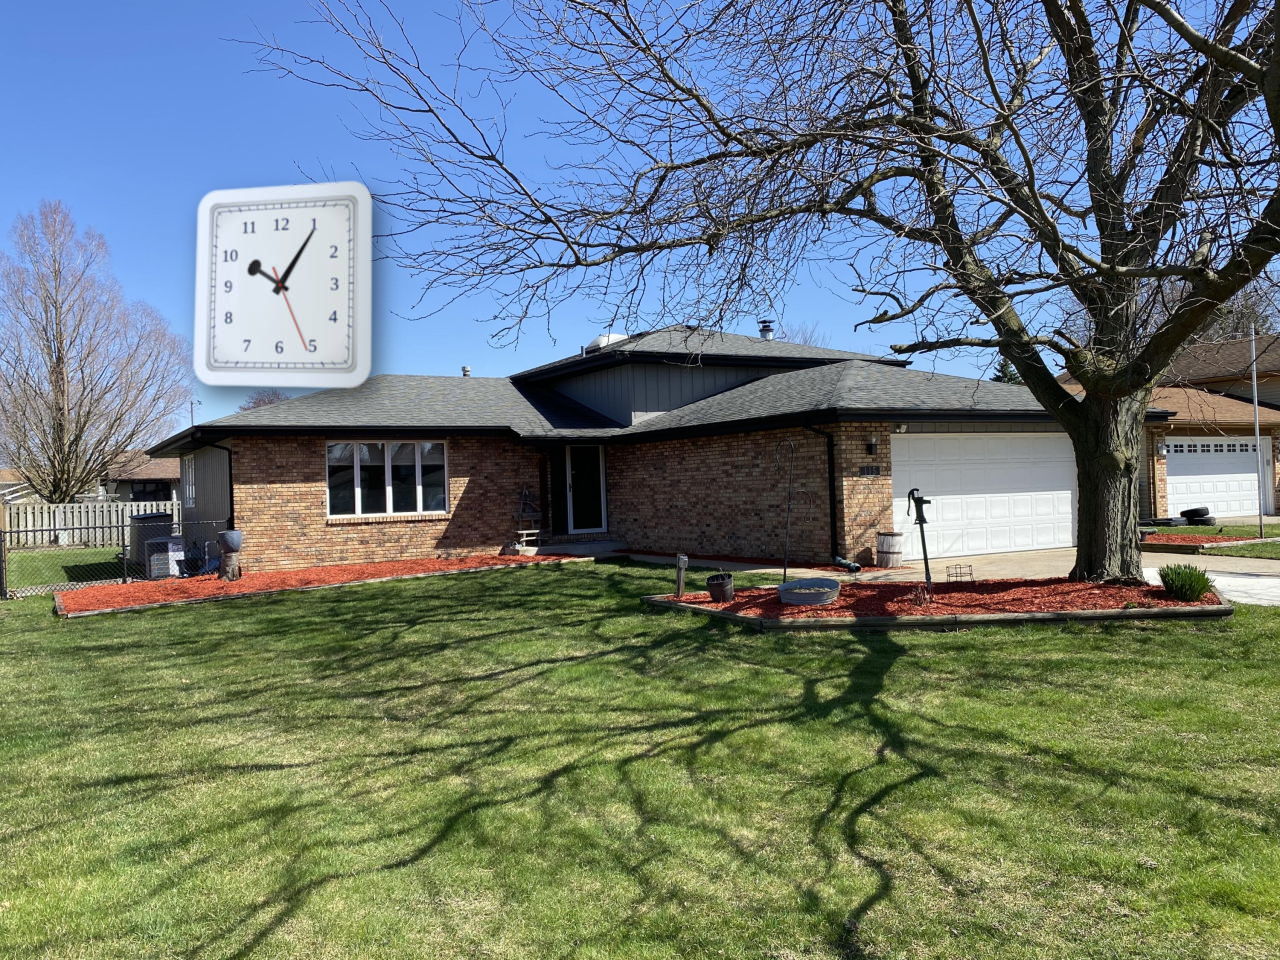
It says 10.05.26
